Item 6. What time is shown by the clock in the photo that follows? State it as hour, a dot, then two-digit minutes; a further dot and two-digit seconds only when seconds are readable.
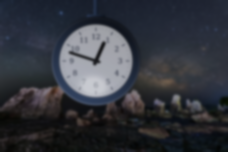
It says 12.48
